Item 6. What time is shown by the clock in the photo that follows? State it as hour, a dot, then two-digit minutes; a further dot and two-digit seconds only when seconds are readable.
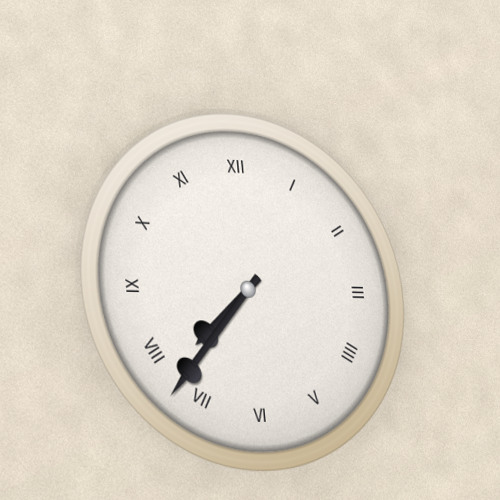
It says 7.37
